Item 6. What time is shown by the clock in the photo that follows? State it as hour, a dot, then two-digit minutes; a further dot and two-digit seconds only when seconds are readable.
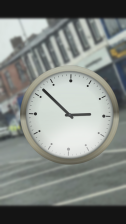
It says 2.52
